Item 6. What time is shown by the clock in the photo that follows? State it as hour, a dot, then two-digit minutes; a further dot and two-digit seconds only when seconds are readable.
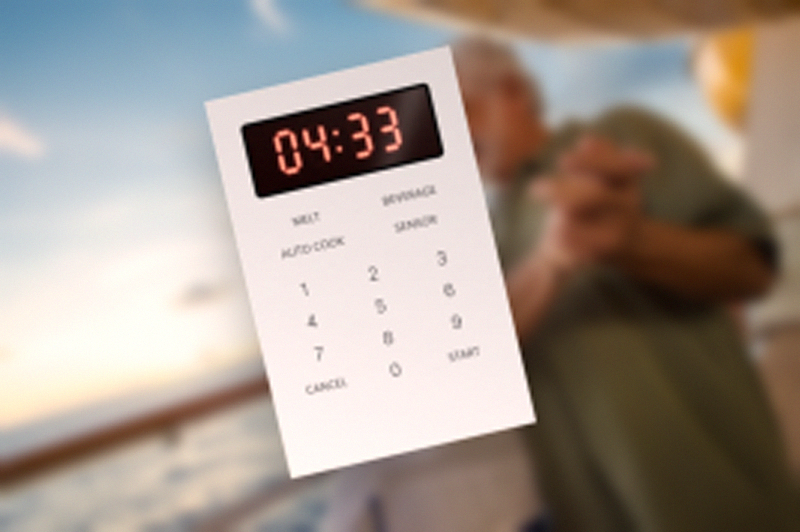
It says 4.33
